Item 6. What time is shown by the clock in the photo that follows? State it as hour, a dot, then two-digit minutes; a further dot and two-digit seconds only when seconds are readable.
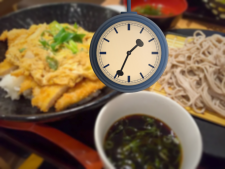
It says 1.34
